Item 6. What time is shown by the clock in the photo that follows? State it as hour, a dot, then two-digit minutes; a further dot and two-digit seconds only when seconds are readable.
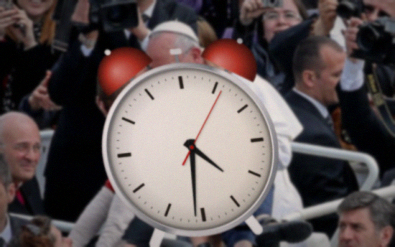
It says 4.31.06
